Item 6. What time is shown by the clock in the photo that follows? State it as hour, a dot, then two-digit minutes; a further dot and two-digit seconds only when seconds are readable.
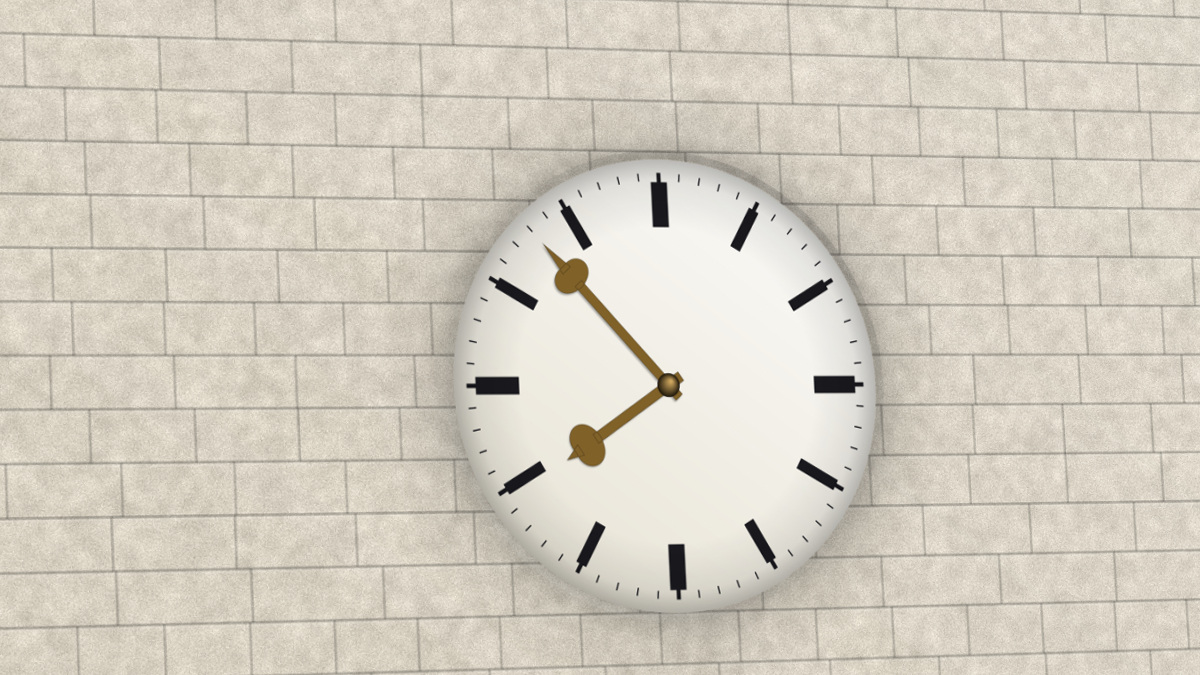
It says 7.53
